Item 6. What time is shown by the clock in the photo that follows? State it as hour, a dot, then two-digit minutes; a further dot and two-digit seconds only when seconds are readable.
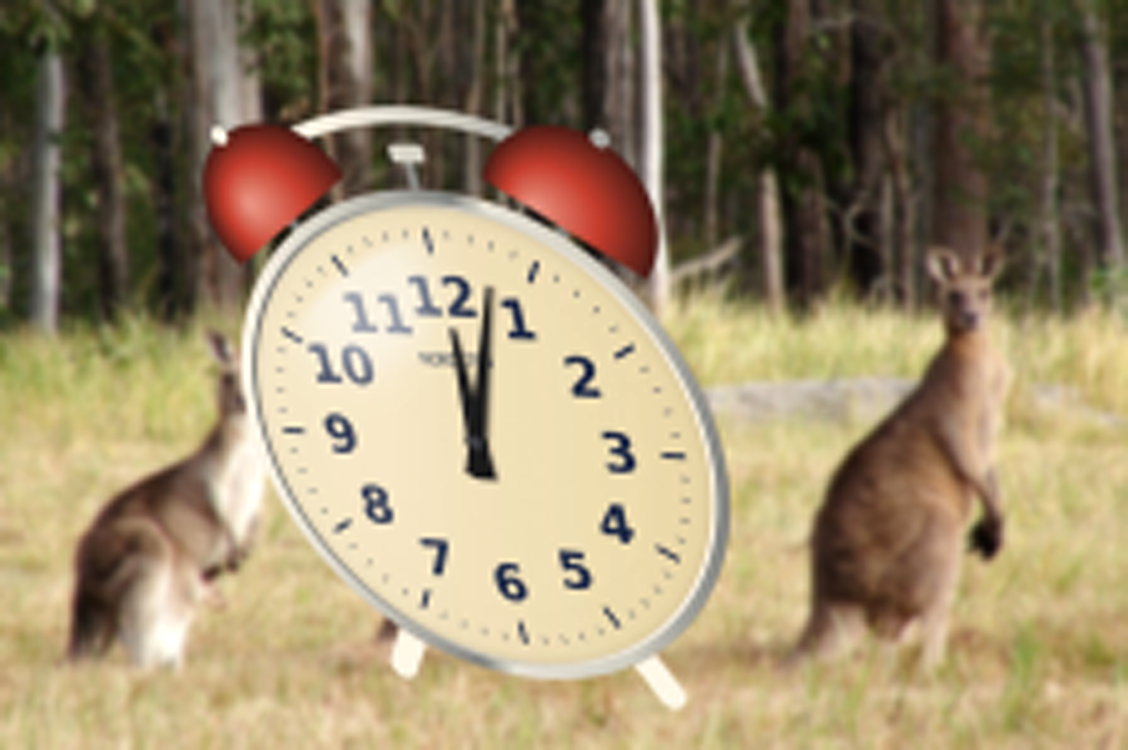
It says 12.03
